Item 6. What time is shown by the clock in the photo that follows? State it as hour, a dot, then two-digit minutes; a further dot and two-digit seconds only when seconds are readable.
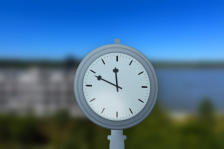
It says 11.49
